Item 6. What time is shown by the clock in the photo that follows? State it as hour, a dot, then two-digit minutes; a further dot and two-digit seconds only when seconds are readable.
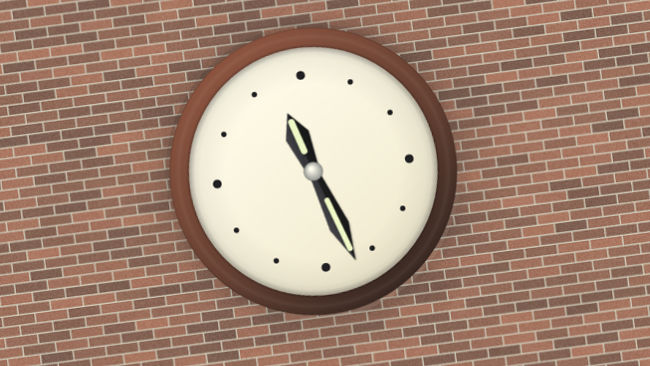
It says 11.27
